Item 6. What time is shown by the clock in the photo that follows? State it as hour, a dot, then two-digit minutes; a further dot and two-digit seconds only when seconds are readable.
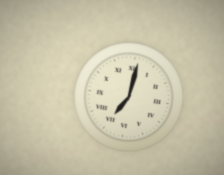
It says 7.01
